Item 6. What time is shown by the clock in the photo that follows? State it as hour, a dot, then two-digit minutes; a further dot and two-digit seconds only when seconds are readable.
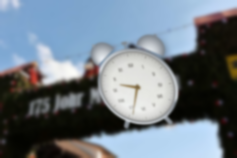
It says 9.34
